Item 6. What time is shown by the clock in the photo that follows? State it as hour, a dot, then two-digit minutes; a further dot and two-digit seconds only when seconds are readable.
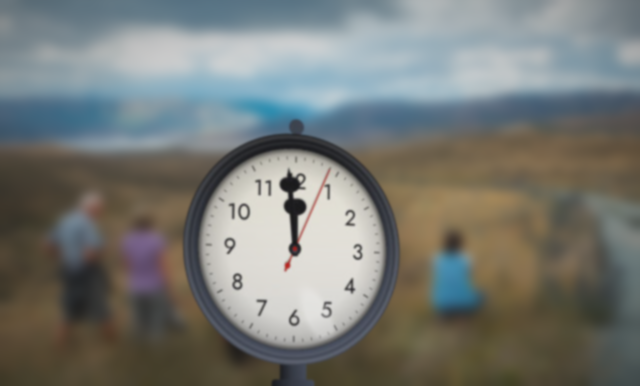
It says 11.59.04
